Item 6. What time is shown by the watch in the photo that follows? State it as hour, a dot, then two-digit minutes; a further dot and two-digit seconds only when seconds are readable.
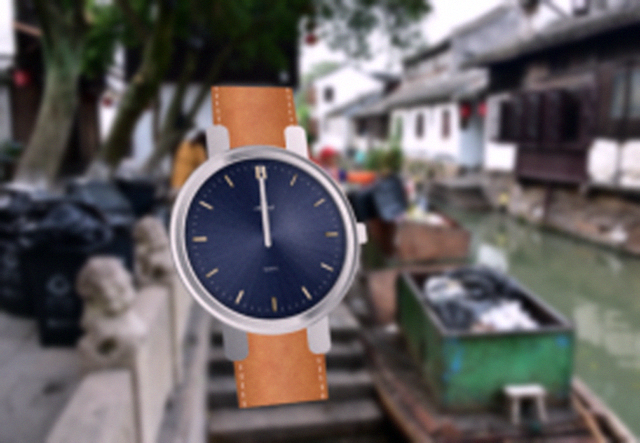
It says 12.00
